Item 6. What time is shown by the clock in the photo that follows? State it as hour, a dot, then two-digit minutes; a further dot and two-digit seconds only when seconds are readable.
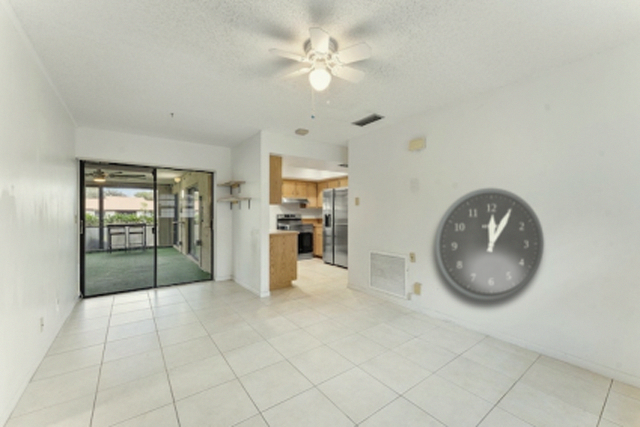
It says 12.05
